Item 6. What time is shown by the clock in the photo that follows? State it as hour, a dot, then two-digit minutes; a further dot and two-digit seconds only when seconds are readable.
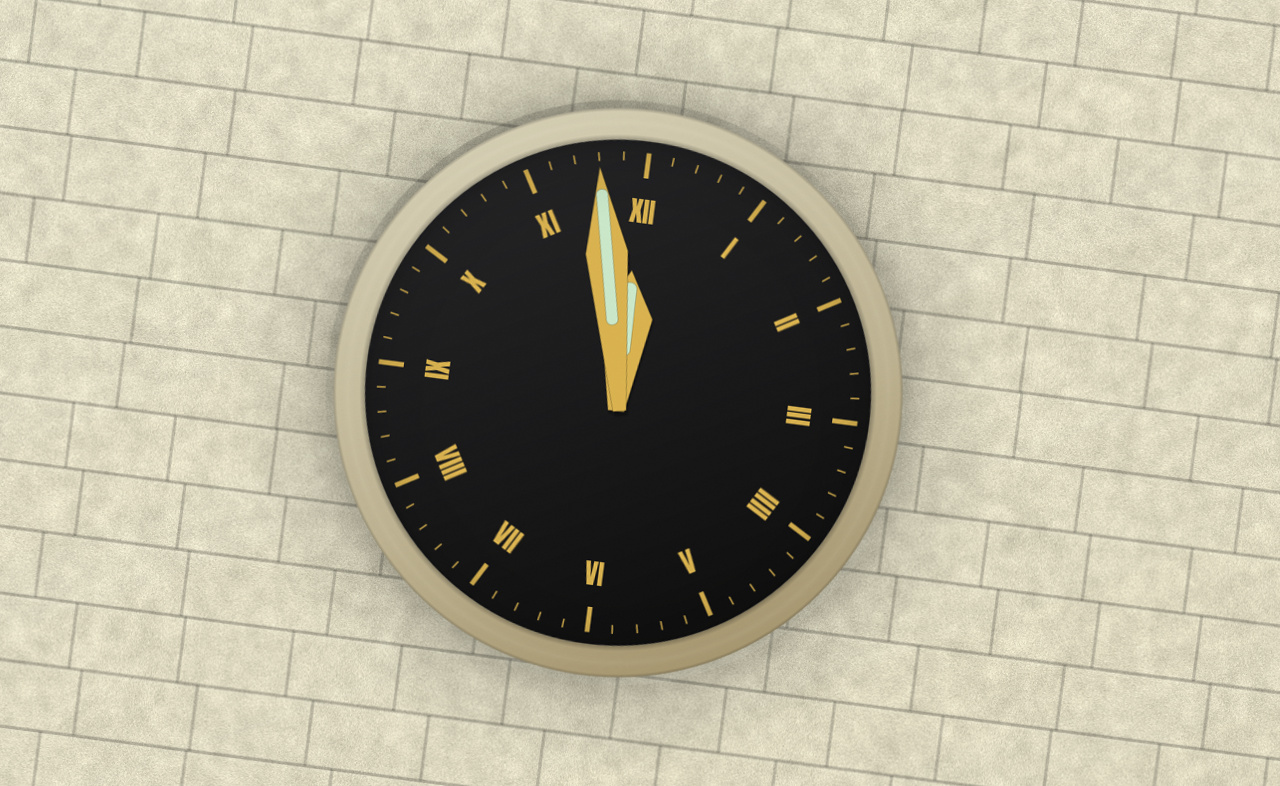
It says 11.58
